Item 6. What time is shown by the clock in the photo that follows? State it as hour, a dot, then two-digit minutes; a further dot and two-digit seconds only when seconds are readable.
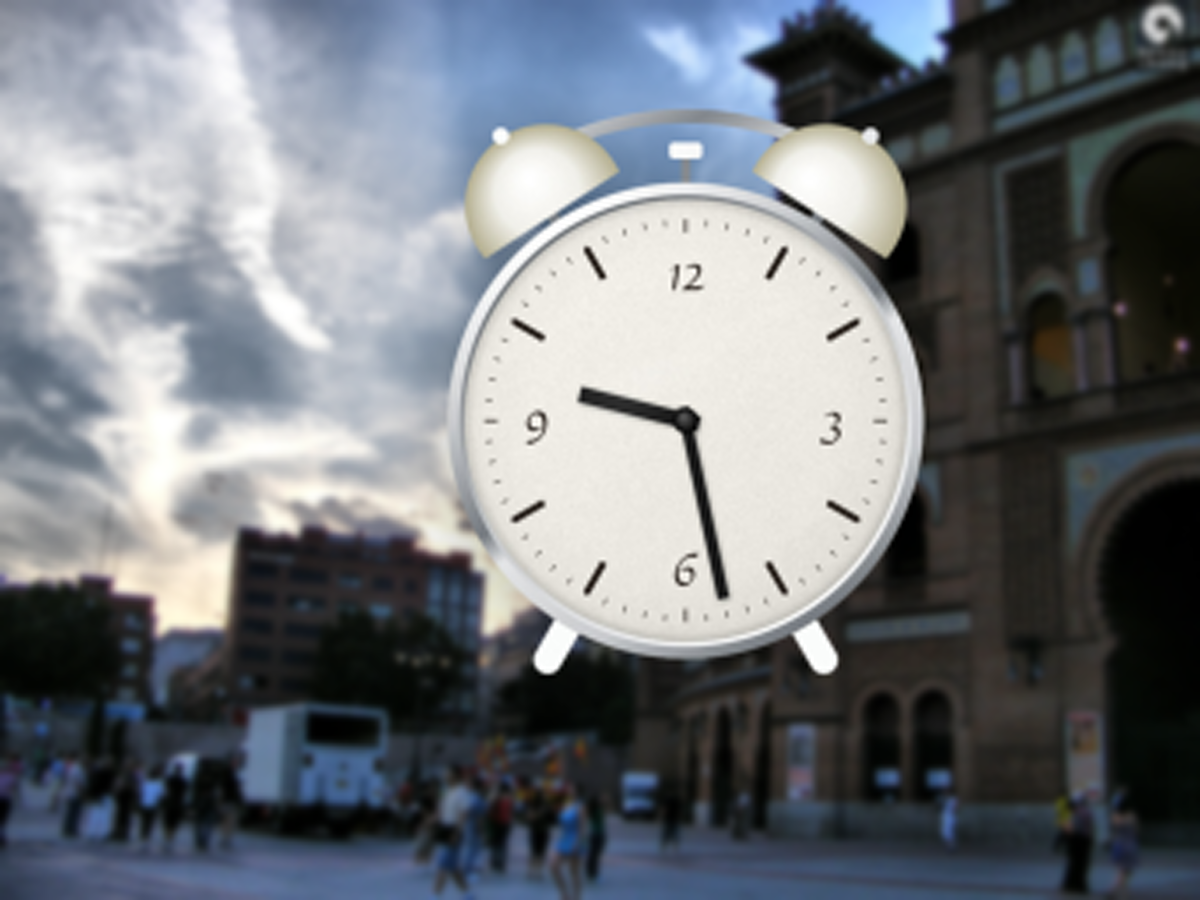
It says 9.28
